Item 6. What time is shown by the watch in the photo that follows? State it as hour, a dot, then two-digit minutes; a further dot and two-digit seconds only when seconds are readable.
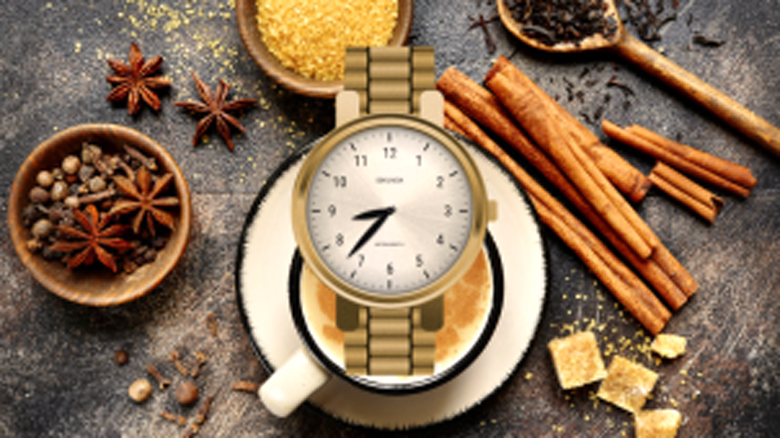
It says 8.37
